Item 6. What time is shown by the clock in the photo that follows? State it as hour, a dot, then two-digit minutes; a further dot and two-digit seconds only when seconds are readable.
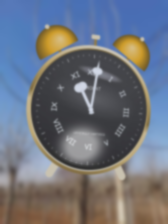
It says 11.01
